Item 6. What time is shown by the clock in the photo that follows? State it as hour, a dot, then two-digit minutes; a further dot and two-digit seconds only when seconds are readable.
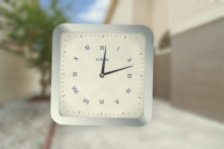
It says 12.12
